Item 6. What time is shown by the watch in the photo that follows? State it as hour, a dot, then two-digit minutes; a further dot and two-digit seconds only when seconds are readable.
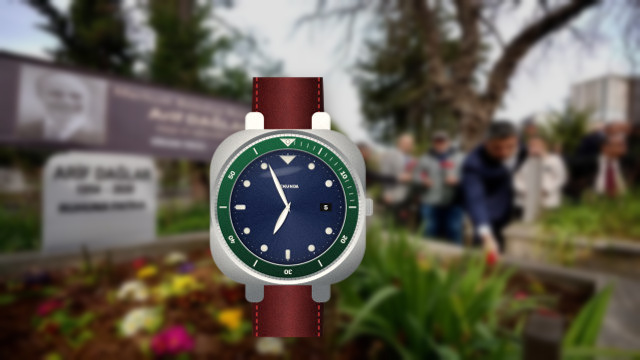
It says 6.56
